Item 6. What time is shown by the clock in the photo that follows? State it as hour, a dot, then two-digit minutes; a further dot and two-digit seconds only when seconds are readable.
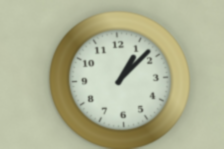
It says 1.08
